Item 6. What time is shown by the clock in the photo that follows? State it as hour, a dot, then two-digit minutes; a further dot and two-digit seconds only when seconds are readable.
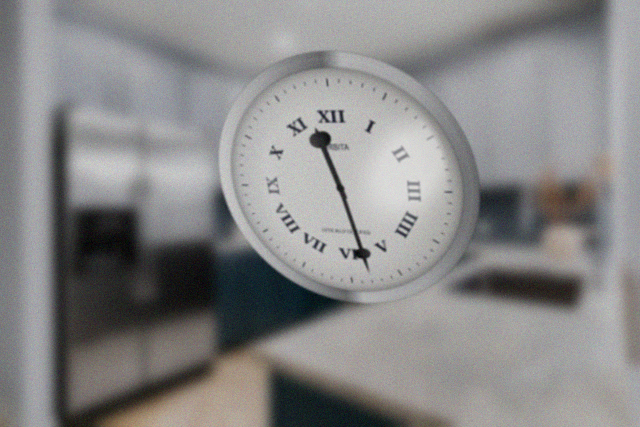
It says 11.28
